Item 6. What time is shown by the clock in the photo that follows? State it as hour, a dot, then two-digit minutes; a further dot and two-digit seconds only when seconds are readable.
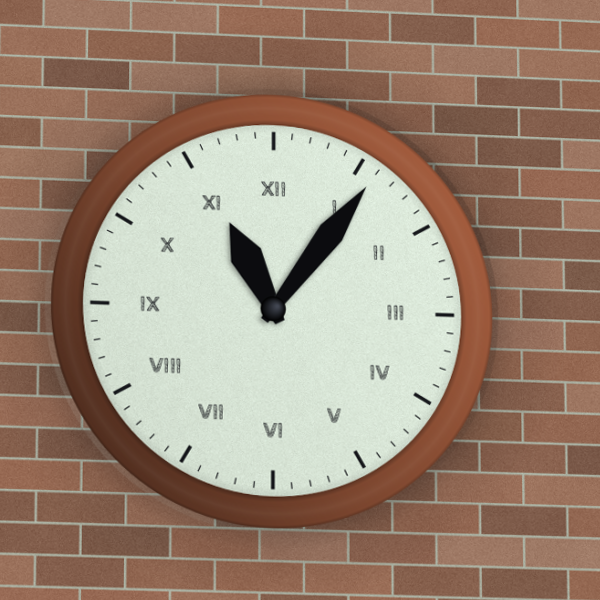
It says 11.06
